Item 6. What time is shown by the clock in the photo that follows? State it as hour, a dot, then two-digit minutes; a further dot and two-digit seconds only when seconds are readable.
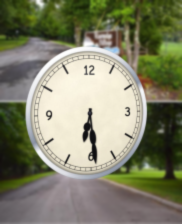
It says 6.29
